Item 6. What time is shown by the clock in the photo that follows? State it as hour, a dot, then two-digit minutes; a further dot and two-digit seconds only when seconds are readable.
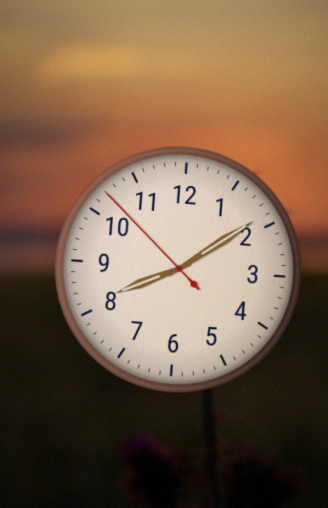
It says 8.08.52
